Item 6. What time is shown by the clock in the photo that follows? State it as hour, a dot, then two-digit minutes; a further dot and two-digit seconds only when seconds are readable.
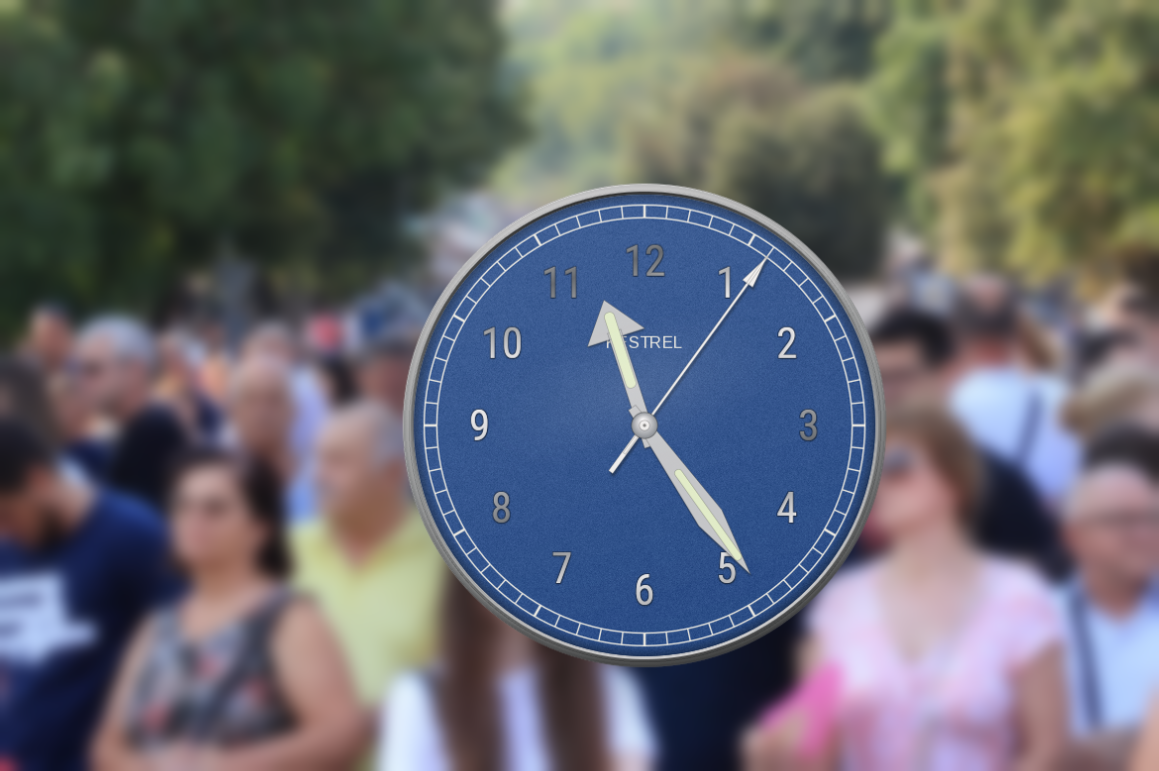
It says 11.24.06
